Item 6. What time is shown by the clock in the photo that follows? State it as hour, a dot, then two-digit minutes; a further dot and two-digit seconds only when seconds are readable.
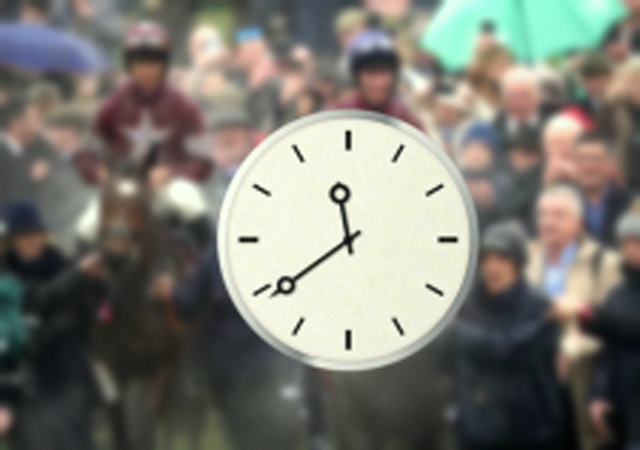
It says 11.39
